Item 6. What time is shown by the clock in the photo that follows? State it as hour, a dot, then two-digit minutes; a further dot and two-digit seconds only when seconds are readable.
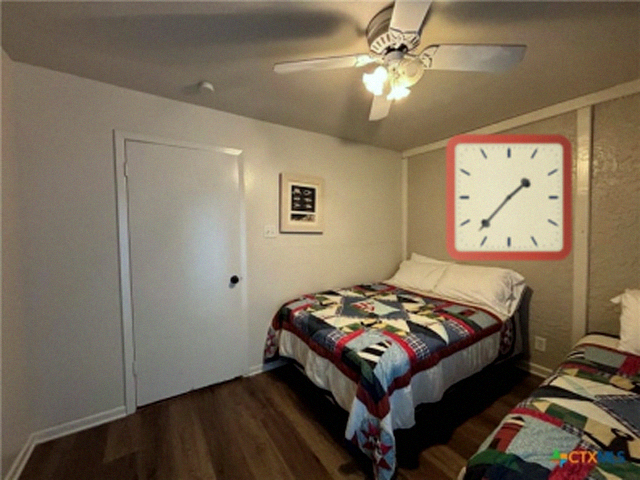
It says 1.37
